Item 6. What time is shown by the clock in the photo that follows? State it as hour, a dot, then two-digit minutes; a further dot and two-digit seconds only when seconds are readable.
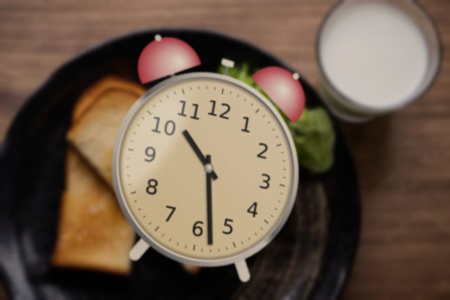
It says 10.28
